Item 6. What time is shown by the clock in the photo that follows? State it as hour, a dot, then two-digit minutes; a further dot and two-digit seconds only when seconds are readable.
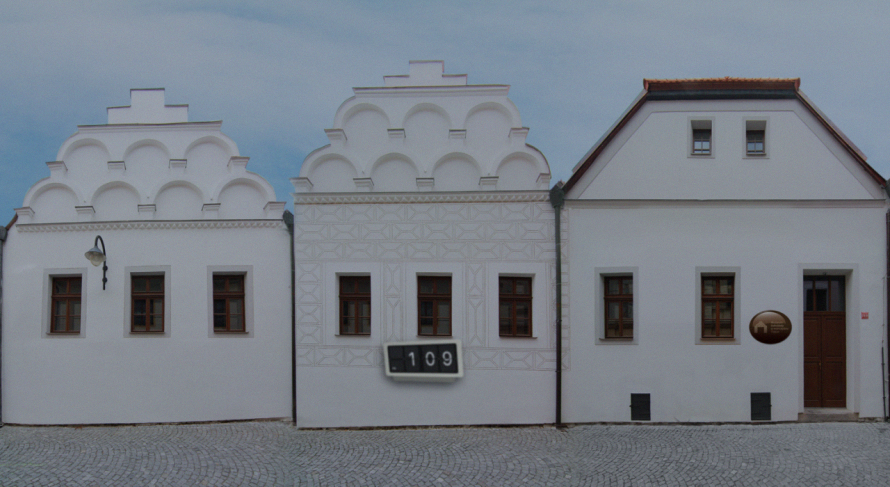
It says 1.09
